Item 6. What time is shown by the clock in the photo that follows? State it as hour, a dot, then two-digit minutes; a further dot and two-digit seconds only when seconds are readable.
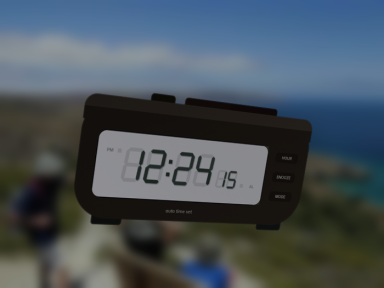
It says 12.24.15
